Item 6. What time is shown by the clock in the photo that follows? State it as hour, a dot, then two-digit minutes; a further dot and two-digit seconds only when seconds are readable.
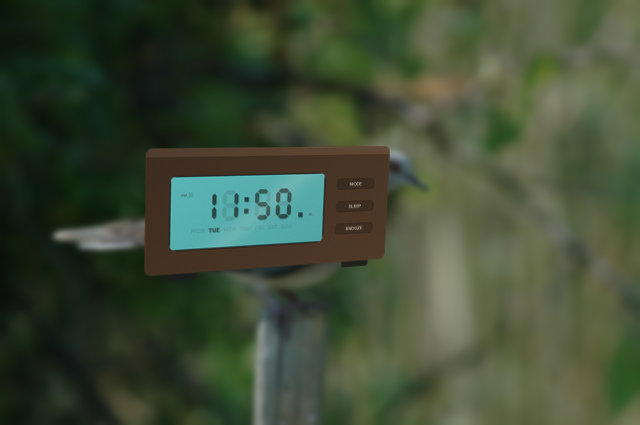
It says 11.50
